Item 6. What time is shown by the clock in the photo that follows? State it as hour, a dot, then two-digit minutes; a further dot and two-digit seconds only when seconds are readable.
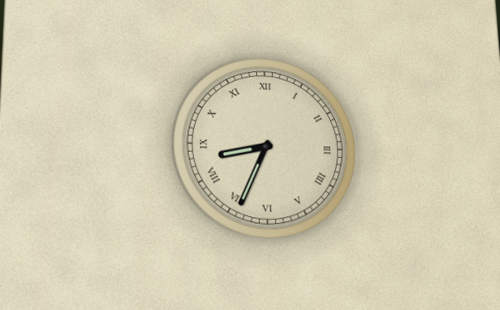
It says 8.34
